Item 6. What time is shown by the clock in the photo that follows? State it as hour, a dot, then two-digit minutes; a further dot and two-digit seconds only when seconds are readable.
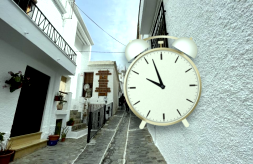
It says 9.57
